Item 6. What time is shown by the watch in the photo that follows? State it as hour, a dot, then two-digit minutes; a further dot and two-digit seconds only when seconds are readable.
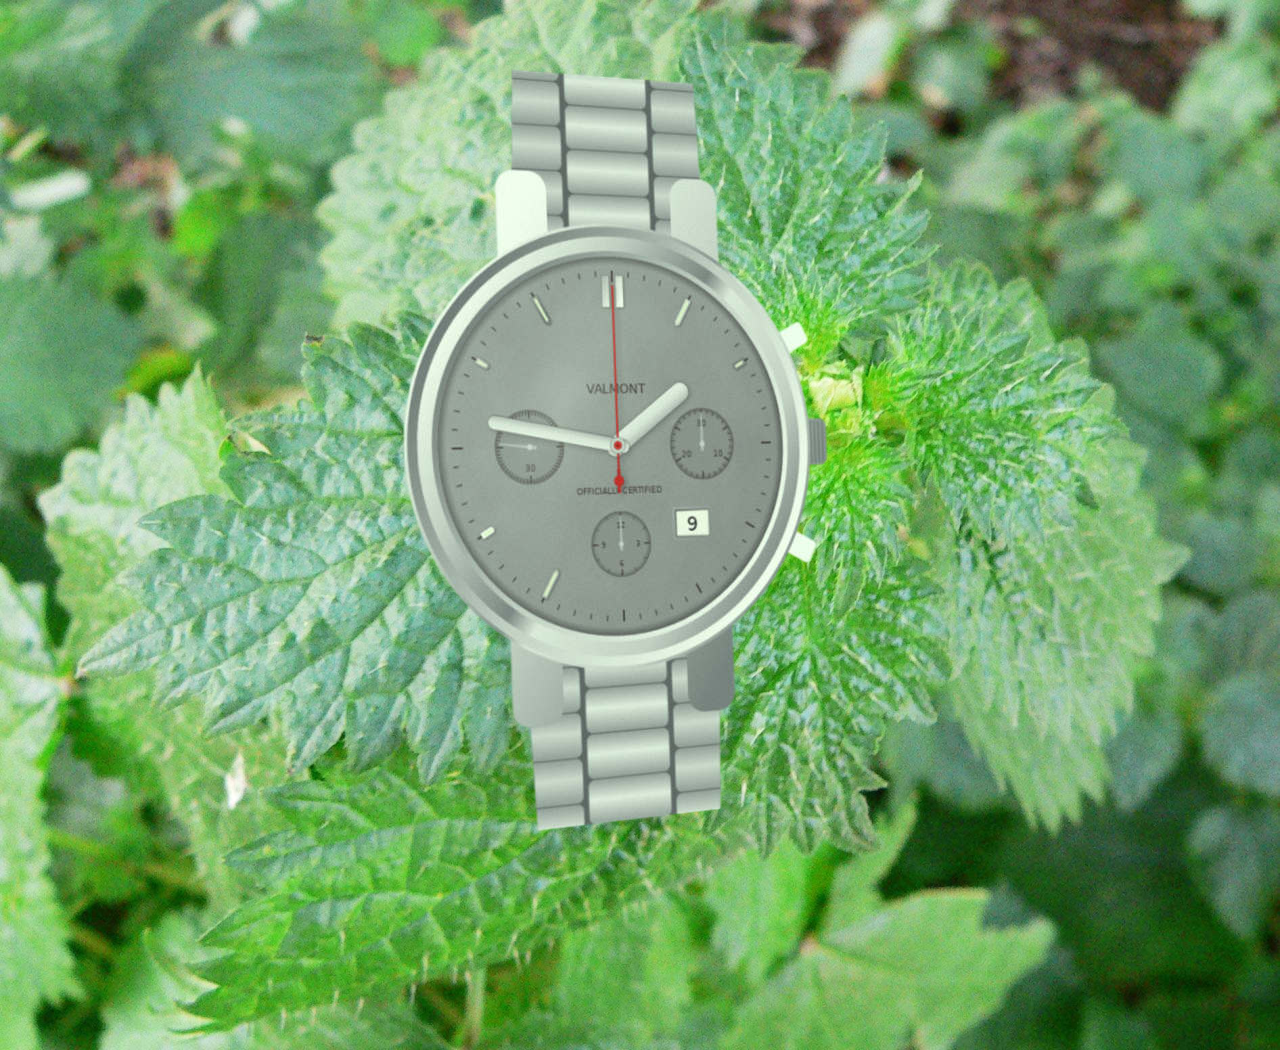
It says 1.46.46
